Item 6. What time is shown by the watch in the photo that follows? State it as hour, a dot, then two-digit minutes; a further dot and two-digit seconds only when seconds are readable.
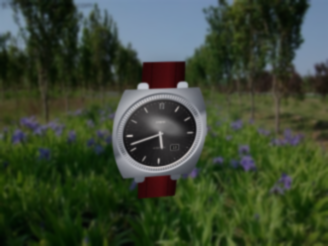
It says 5.42
